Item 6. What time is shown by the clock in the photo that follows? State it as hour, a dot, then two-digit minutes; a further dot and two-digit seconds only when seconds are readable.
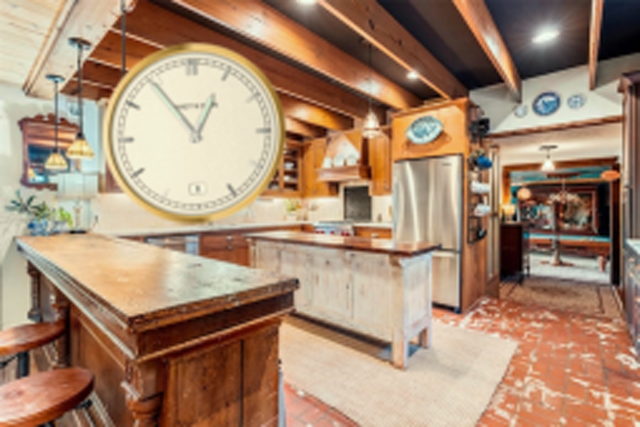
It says 12.54
